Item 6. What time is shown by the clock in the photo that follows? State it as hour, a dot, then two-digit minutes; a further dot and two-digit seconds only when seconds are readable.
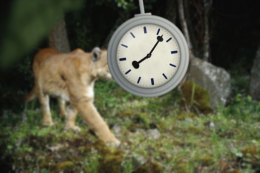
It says 8.07
